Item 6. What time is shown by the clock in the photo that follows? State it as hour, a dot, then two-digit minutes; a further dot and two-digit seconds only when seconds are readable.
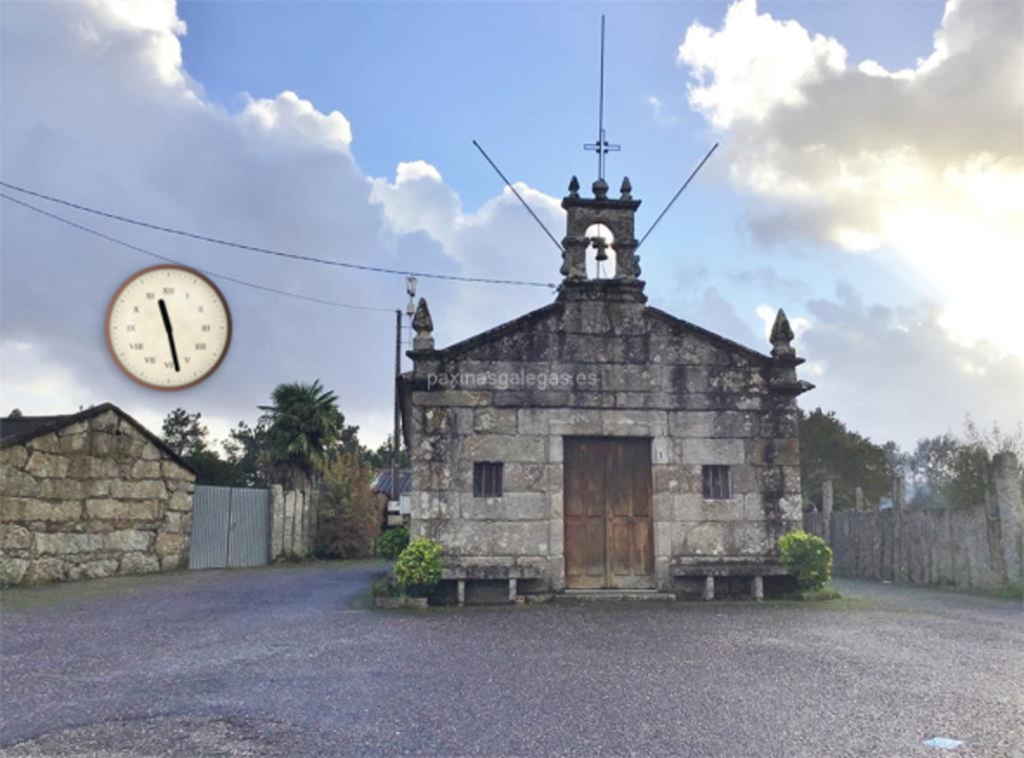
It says 11.28
